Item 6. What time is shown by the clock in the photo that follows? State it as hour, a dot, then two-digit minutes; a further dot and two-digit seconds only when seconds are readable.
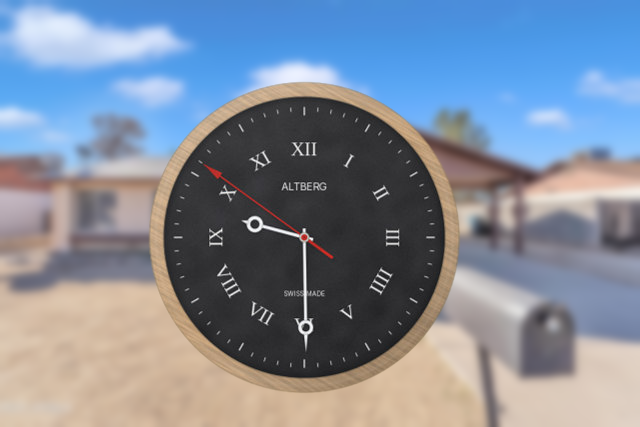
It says 9.29.51
